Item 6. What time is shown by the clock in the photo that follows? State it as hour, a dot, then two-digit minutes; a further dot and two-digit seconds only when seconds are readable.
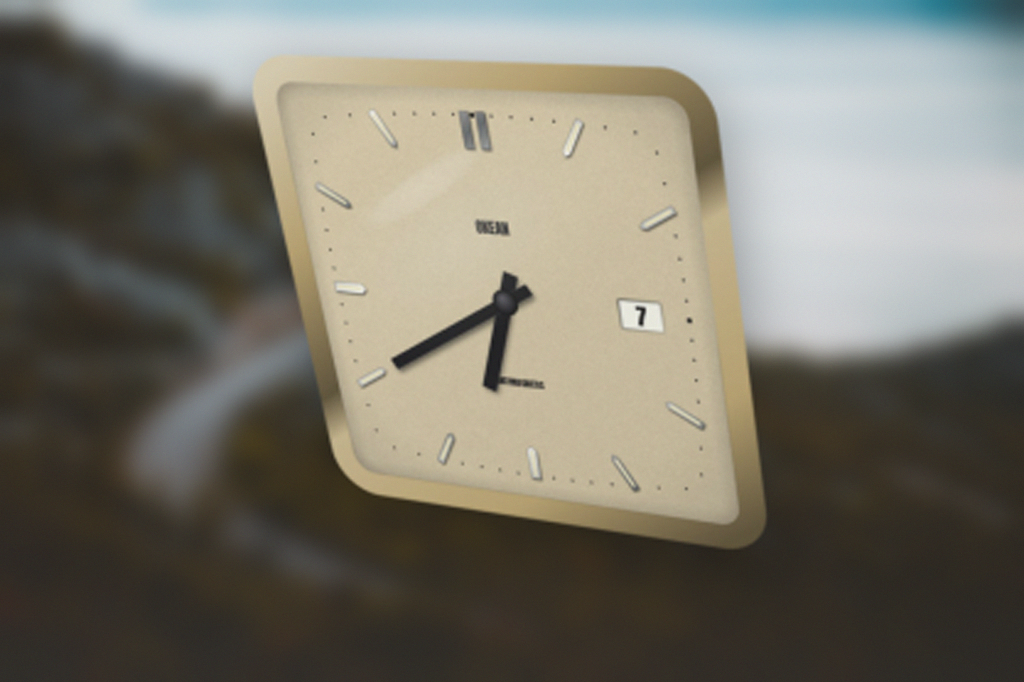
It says 6.40
